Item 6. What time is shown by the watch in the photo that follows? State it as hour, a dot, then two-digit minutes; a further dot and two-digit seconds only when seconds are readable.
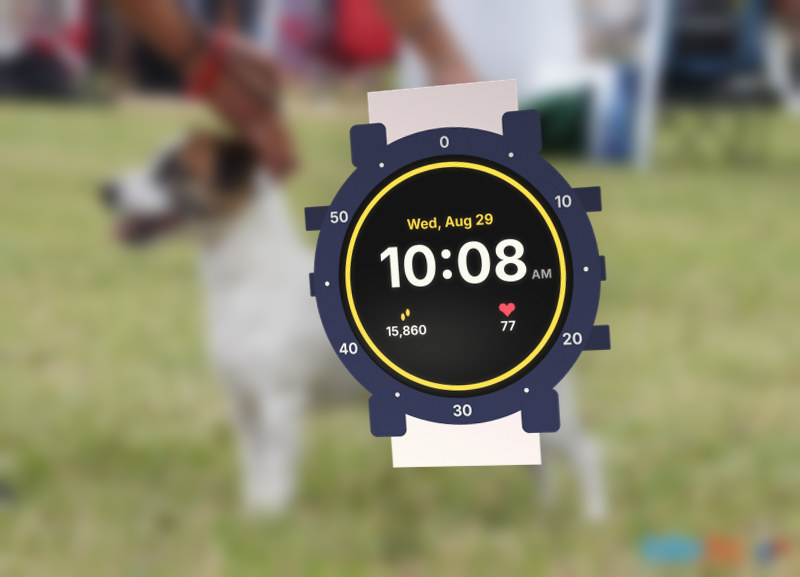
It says 10.08
